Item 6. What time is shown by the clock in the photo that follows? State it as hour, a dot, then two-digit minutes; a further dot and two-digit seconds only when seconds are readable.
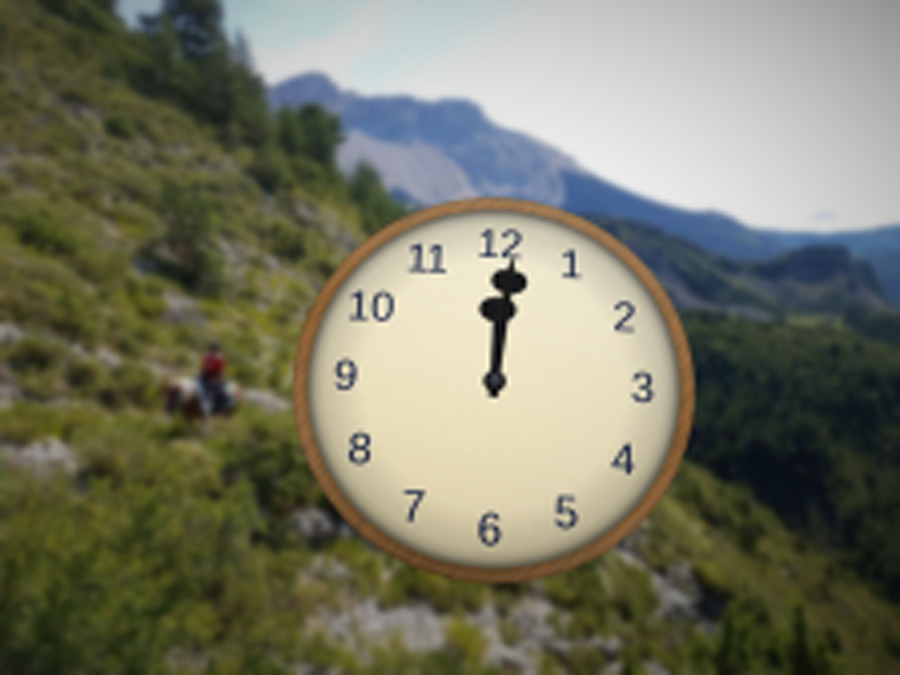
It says 12.01
